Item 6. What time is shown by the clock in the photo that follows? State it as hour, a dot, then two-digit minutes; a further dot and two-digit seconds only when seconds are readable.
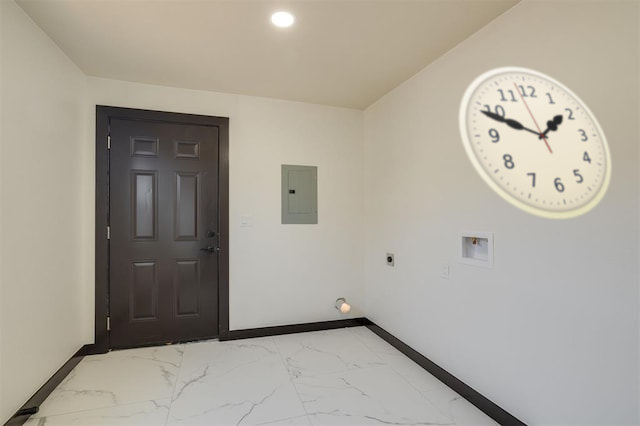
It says 1.48.58
